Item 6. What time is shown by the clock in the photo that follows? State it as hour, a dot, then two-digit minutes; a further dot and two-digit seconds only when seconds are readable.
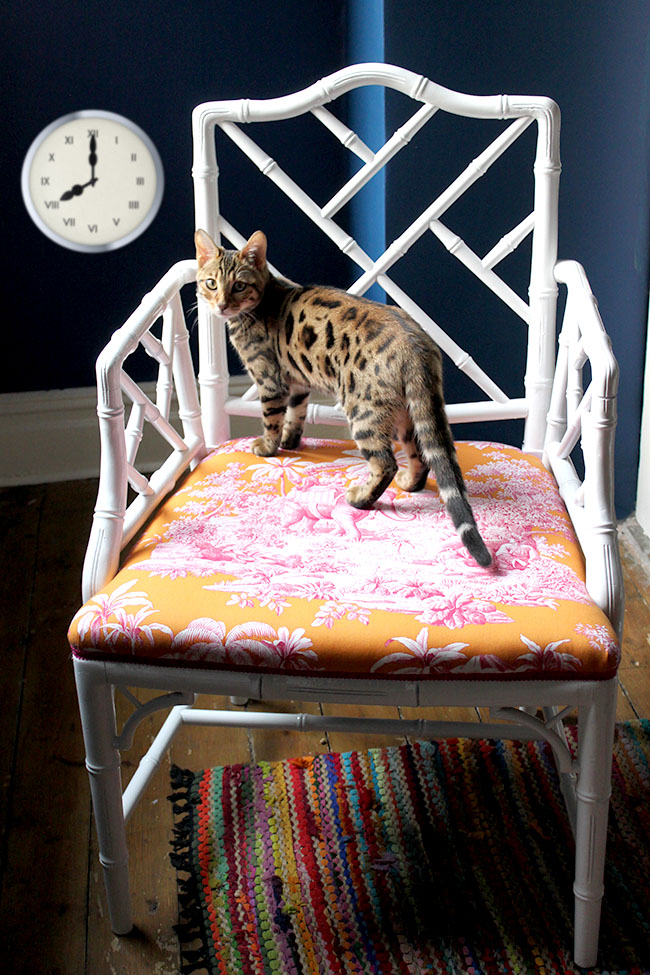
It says 8.00
